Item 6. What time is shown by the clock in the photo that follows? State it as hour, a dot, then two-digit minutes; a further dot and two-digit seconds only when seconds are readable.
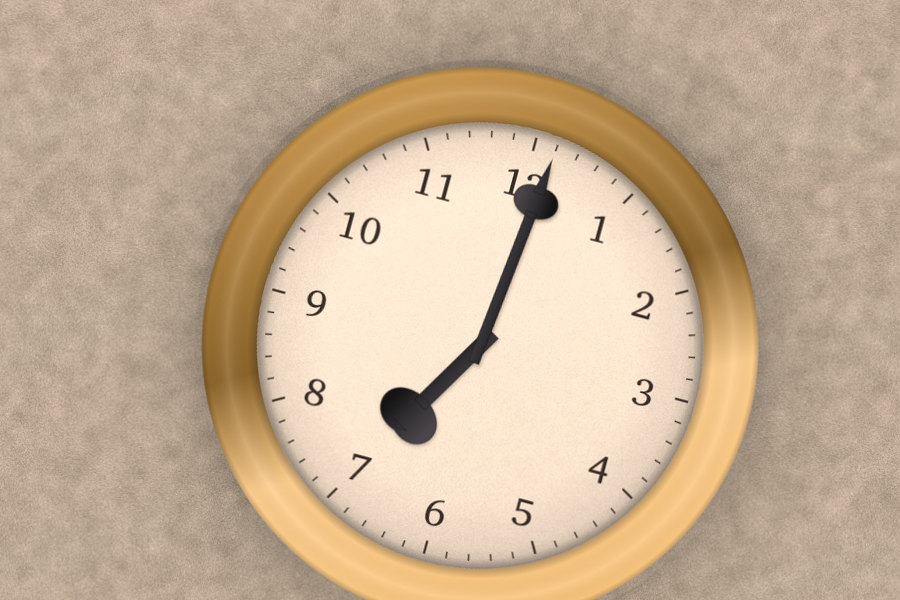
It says 7.01
